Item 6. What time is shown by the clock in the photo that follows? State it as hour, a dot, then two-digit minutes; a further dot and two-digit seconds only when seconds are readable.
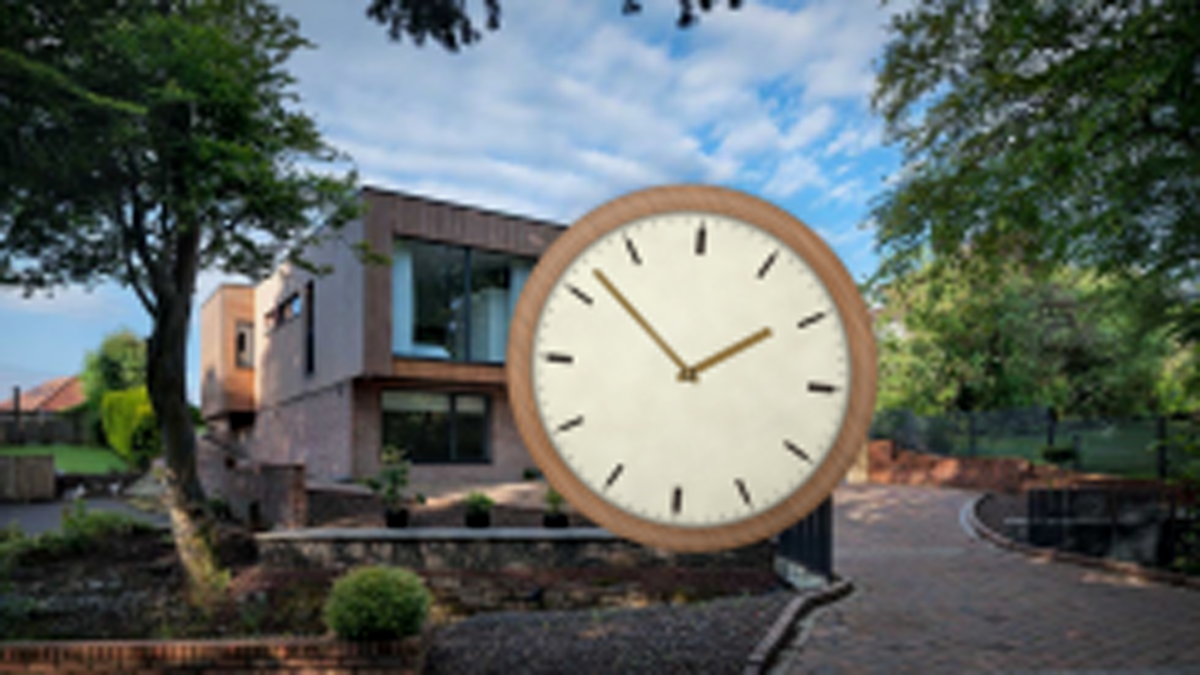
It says 1.52
